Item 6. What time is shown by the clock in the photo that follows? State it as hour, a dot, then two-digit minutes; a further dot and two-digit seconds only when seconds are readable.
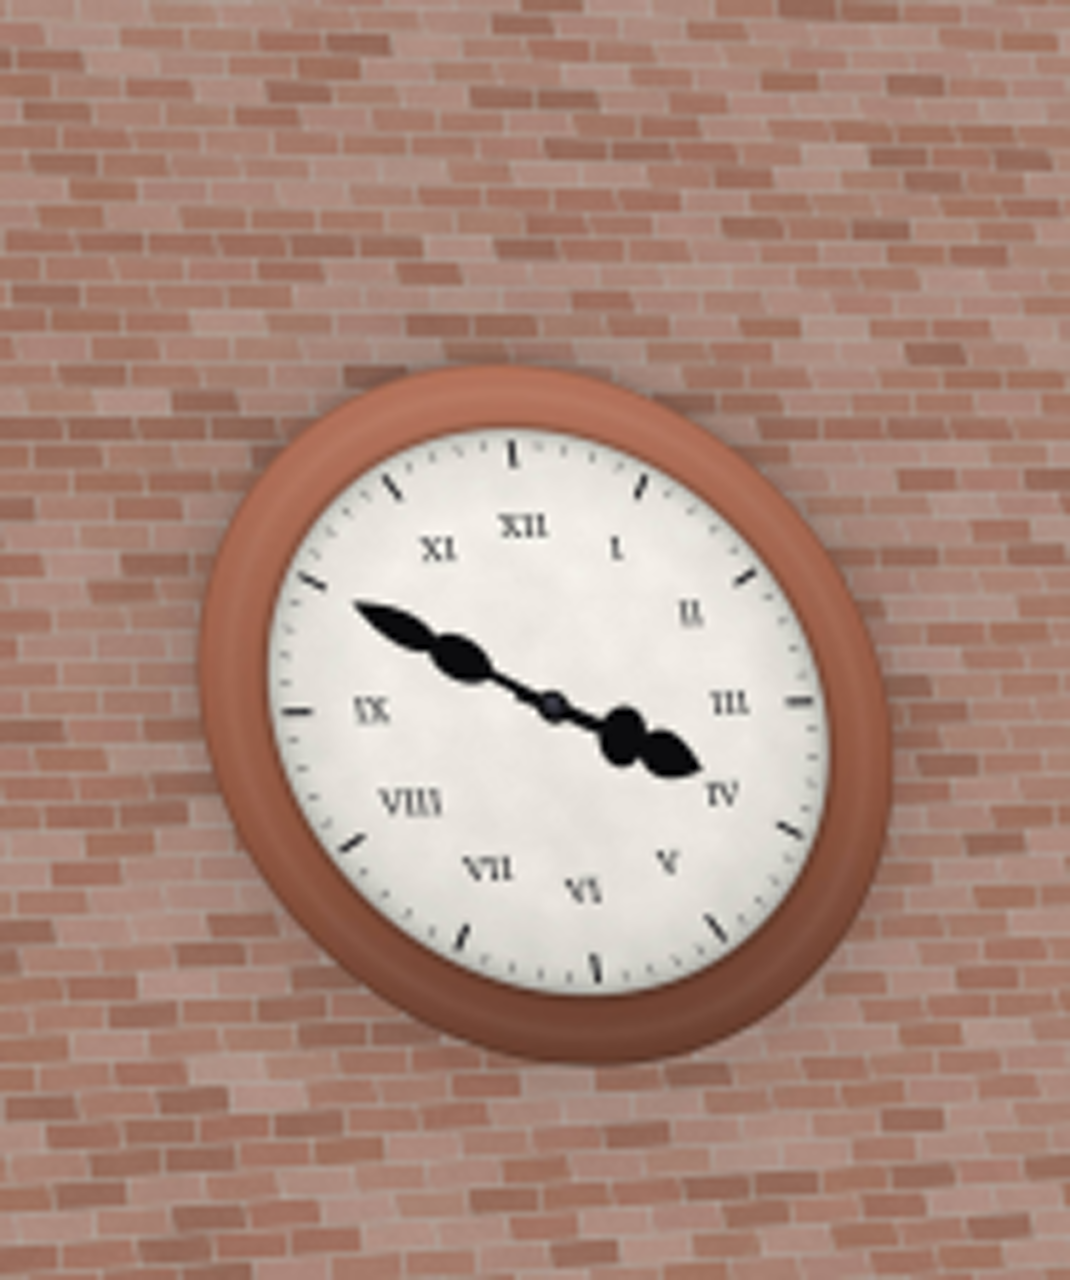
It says 3.50
